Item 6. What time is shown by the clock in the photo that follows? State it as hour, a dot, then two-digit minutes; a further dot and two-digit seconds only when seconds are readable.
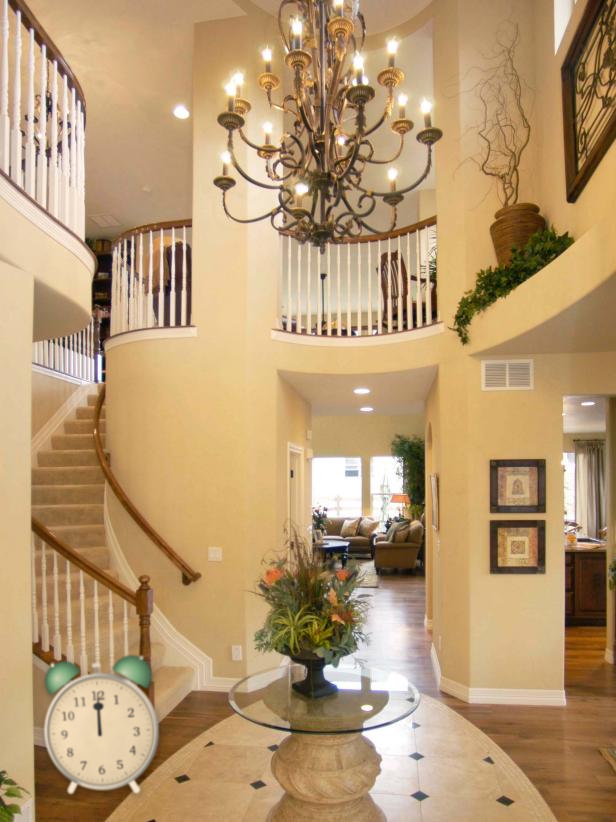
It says 12.00
